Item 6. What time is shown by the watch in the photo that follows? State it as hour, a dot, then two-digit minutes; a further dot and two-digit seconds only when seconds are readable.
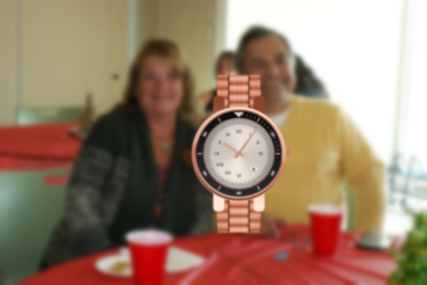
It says 10.06
